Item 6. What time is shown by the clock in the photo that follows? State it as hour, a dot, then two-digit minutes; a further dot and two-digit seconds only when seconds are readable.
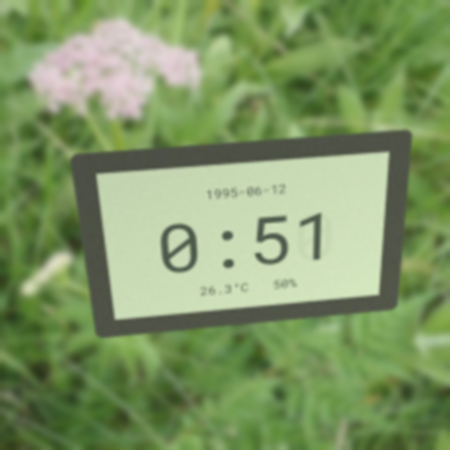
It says 0.51
